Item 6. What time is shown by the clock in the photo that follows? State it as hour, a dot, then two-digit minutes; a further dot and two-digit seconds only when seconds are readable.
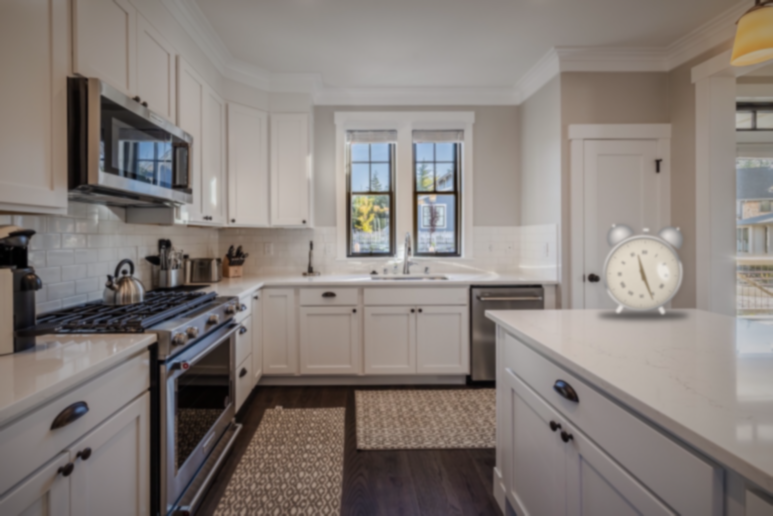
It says 11.26
